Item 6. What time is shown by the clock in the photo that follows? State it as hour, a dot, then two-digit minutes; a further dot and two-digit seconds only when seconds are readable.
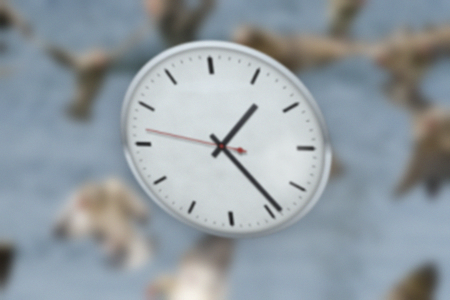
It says 1.23.47
